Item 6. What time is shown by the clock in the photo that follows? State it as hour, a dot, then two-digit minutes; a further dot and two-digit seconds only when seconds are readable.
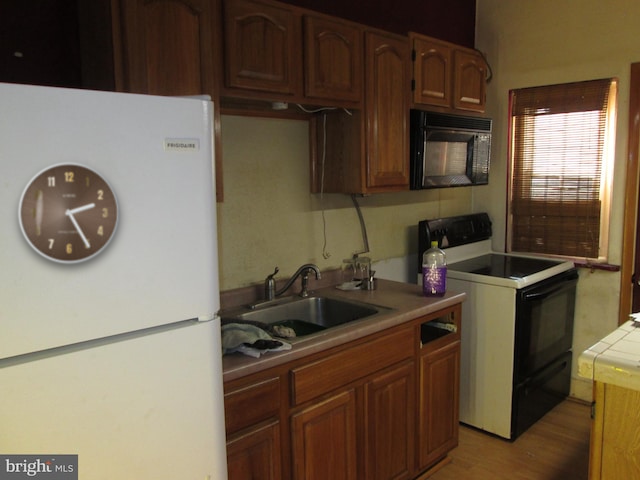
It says 2.25
